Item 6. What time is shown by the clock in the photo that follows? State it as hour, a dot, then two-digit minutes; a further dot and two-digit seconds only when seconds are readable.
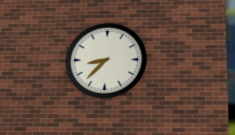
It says 8.37
